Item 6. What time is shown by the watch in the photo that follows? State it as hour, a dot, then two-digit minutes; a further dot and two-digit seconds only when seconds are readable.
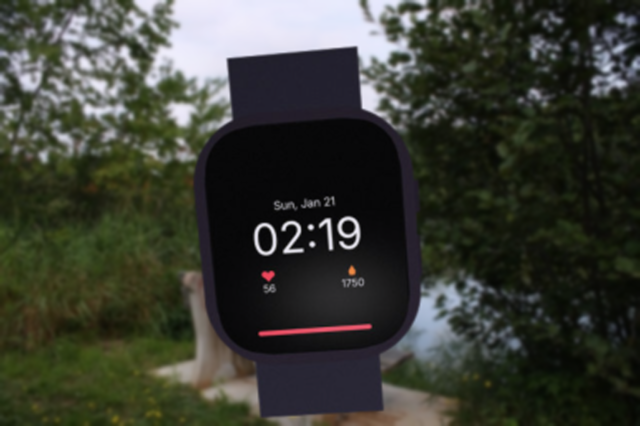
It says 2.19
